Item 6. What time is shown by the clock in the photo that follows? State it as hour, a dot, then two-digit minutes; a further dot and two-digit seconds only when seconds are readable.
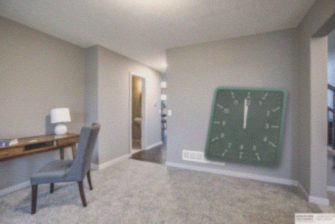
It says 11.59
